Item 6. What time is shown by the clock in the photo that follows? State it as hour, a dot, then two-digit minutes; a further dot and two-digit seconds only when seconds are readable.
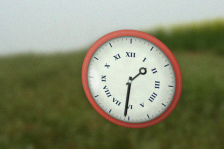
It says 1.31
